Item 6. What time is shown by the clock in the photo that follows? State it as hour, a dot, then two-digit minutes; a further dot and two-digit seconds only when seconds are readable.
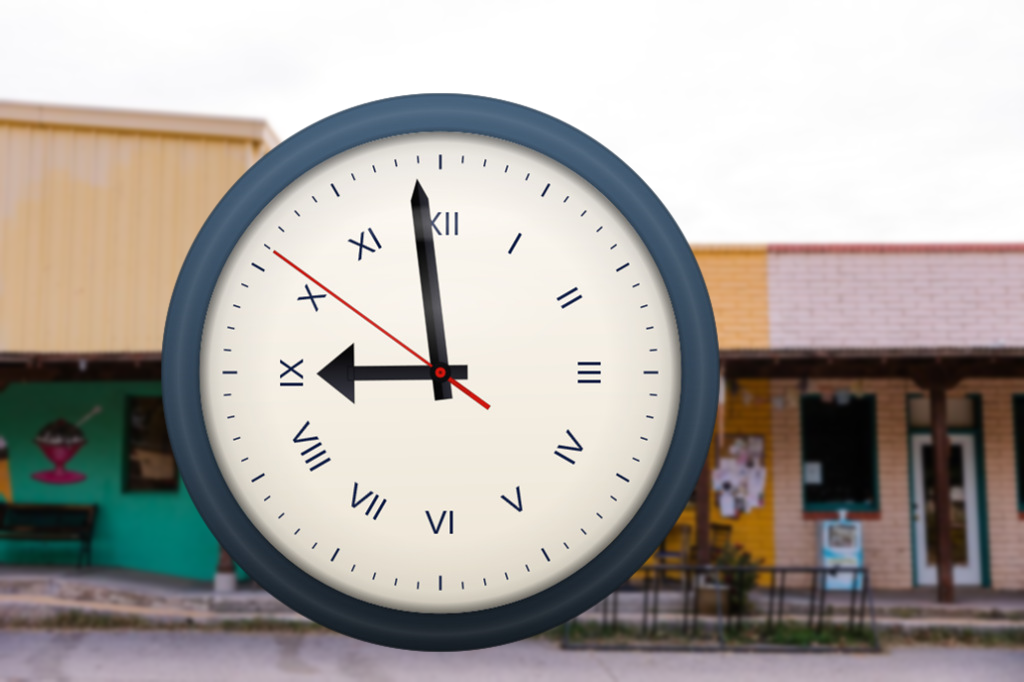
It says 8.58.51
